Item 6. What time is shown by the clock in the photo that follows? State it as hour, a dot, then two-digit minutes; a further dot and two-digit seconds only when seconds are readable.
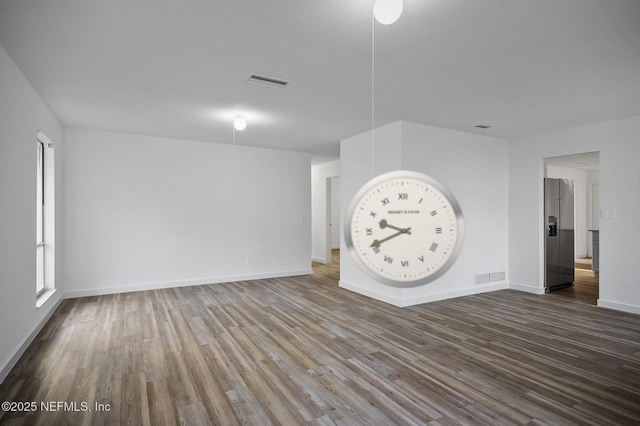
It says 9.41
